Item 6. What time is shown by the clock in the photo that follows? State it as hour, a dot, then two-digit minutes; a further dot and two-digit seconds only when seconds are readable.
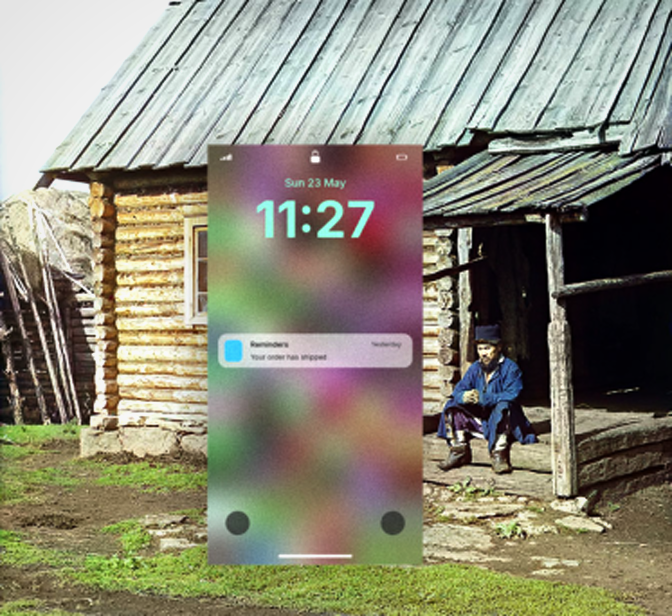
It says 11.27
